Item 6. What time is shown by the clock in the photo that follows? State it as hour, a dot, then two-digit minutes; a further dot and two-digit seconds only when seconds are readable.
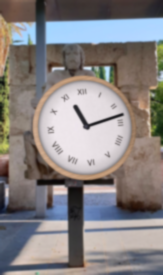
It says 11.13
